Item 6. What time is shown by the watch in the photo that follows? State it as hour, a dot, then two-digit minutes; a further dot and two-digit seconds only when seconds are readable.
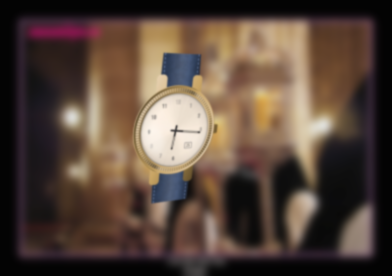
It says 6.16
